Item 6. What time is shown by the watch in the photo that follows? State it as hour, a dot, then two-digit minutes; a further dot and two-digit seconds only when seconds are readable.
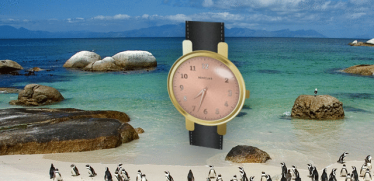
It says 7.33
